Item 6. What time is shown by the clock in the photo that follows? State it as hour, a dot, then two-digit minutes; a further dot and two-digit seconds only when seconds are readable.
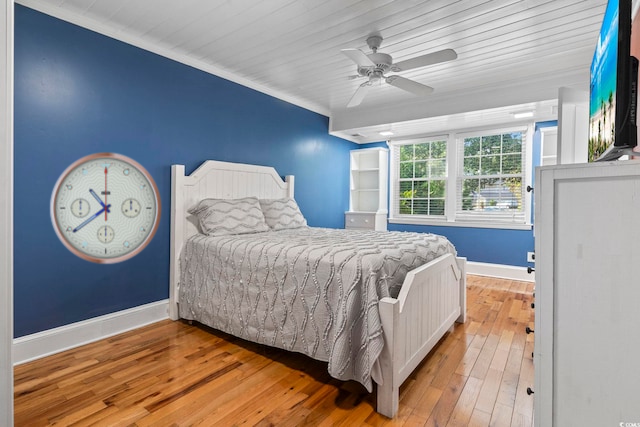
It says 10.39
